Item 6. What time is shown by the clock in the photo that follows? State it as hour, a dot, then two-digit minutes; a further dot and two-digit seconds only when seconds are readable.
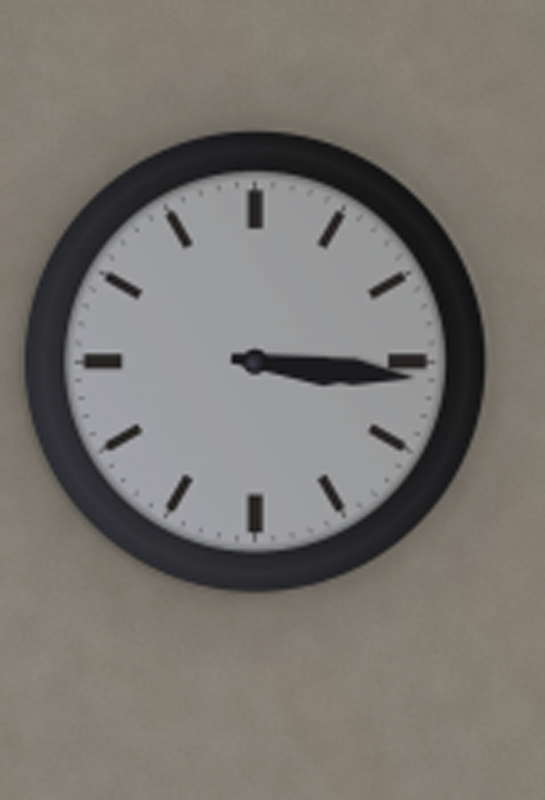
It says 3.16
